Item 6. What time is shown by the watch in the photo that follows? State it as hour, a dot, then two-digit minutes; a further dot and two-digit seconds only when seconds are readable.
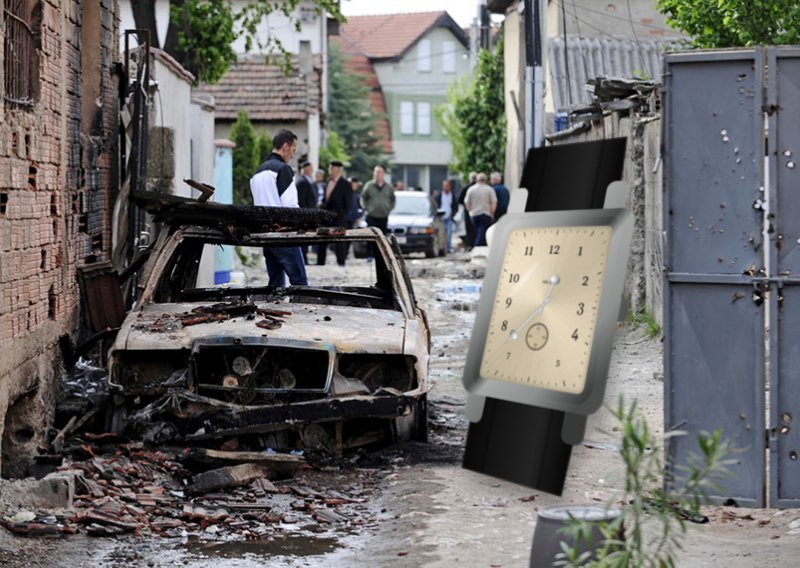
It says 12.37
